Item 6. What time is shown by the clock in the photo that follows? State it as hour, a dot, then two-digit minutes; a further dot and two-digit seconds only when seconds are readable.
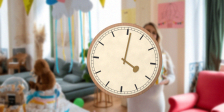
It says 4.01
